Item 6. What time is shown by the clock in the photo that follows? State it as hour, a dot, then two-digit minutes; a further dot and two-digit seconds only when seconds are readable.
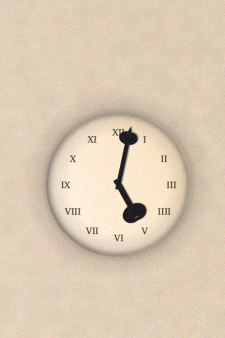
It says 5.02
